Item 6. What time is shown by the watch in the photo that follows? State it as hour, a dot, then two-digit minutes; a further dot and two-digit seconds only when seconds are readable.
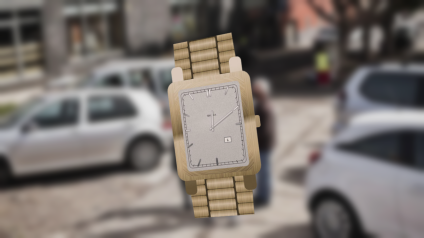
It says 12.10
